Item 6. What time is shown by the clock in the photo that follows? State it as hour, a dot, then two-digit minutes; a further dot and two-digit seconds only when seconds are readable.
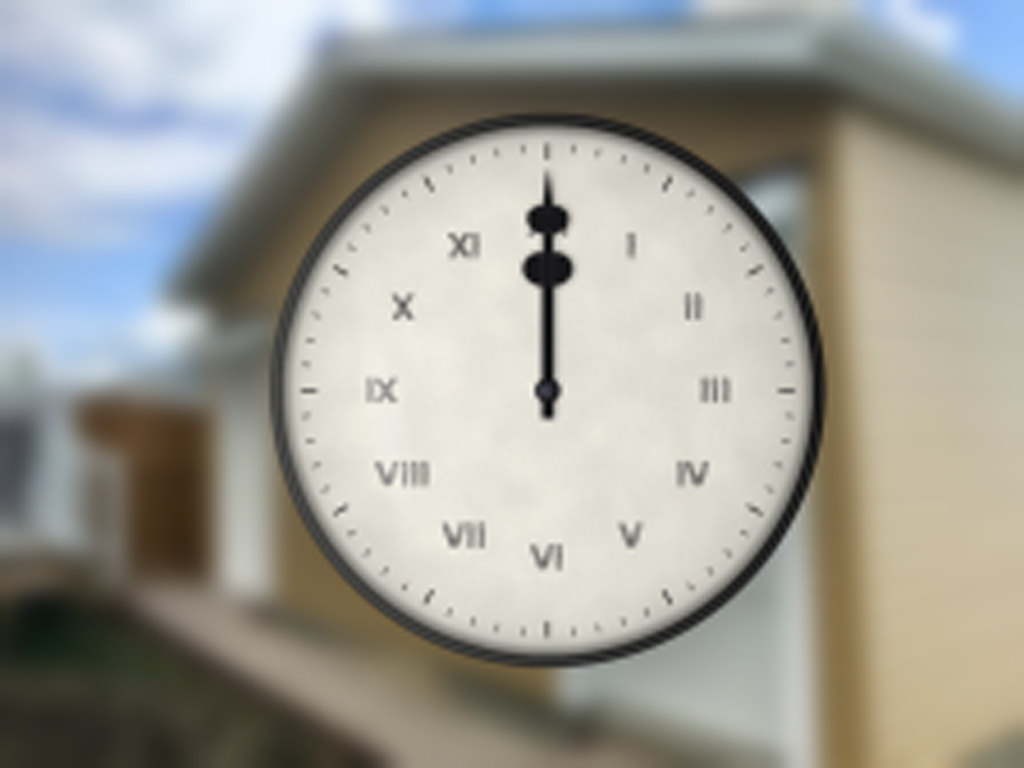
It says 12.00
